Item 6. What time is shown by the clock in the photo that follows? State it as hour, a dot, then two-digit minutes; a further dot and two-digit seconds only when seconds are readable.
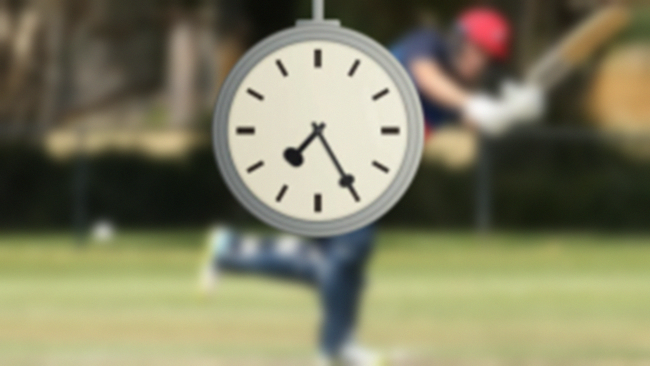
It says 7.25
